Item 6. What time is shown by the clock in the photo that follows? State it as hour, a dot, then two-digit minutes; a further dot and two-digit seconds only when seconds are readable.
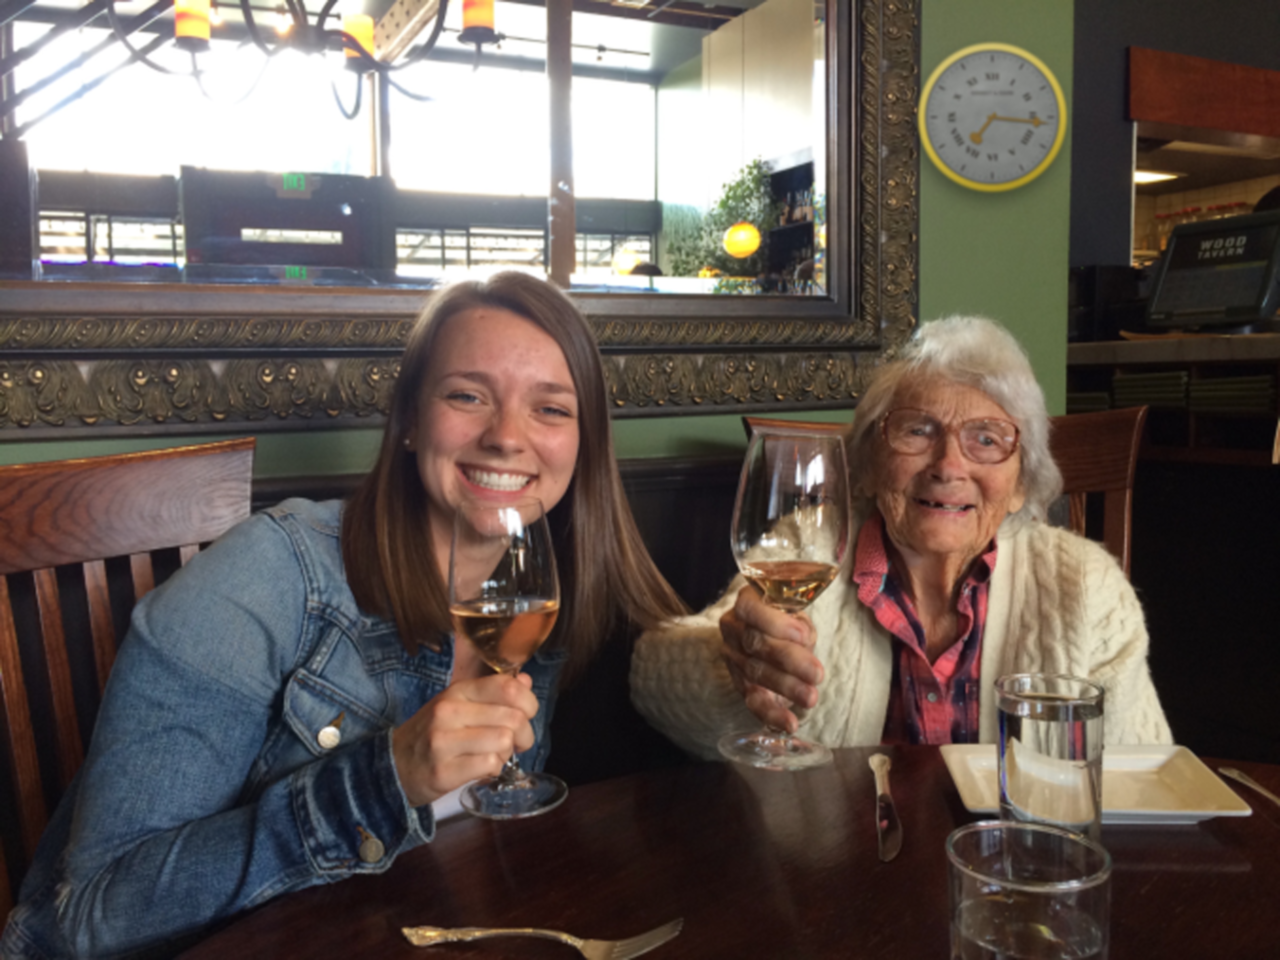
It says 7.16
